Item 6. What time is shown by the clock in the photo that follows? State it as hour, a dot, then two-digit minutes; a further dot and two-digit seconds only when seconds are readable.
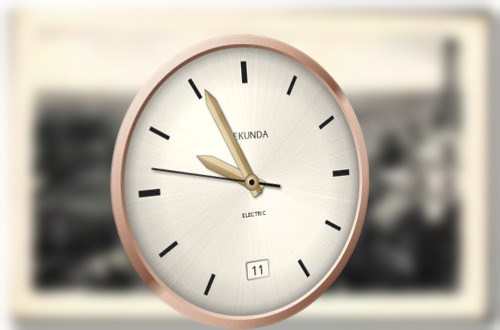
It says 9.55.47
